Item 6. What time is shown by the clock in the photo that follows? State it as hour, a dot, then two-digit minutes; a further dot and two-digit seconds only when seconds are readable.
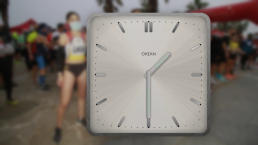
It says 1.30
